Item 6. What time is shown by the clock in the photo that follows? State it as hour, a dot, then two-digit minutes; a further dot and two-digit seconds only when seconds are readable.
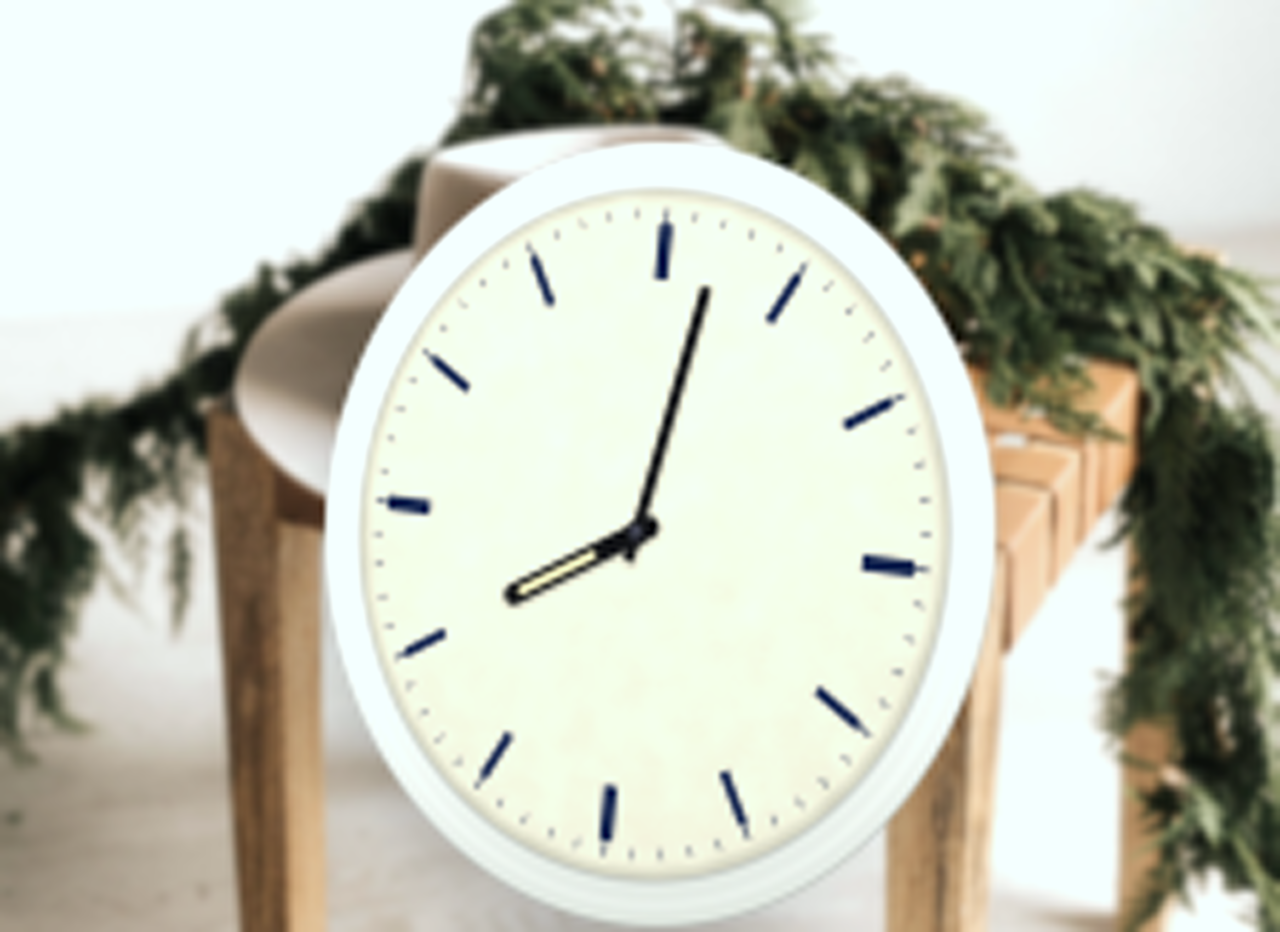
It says 8.02
